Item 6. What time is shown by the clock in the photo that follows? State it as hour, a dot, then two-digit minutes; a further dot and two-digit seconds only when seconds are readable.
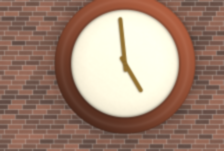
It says 4.59
